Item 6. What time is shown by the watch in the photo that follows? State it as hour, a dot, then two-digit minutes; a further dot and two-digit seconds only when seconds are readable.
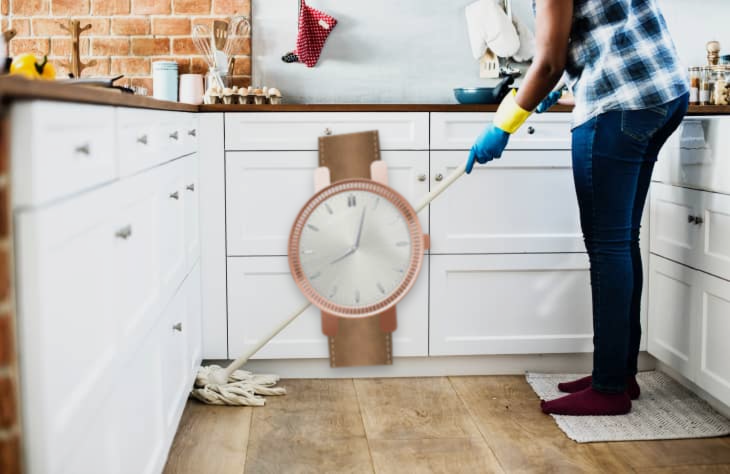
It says 8.03
